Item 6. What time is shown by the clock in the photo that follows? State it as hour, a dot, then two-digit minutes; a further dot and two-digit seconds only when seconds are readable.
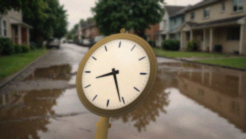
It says 8.26
